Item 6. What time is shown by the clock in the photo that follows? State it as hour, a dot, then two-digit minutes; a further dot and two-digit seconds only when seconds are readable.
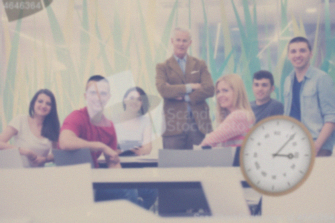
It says 3.07
